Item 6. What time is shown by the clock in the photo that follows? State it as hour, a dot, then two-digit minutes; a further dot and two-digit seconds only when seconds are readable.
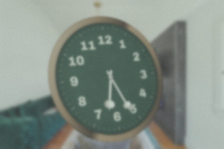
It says 6.26
